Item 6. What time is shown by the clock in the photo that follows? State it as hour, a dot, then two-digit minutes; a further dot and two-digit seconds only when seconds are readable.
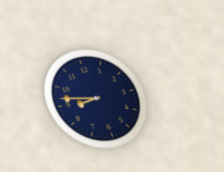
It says 8.47
